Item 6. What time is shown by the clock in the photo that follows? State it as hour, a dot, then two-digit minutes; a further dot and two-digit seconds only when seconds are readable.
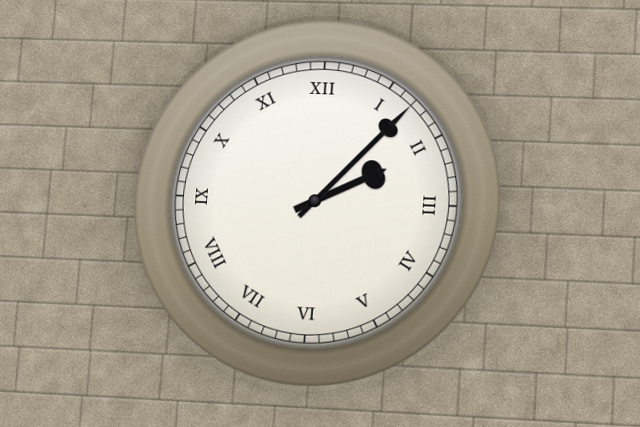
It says 2.07
